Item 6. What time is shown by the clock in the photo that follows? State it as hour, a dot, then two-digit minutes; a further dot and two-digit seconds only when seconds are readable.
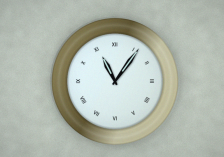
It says 11.06
